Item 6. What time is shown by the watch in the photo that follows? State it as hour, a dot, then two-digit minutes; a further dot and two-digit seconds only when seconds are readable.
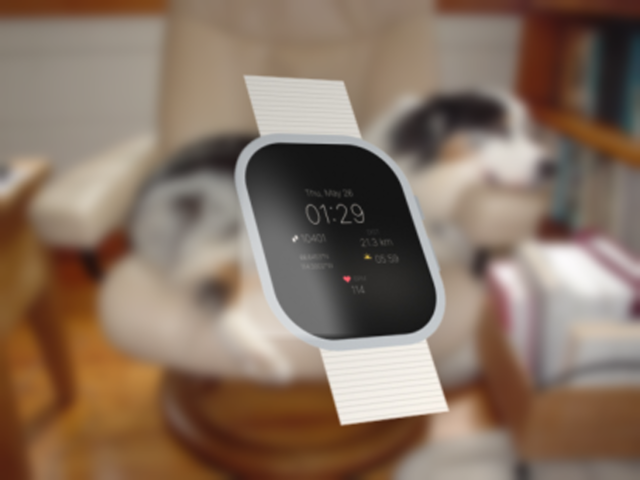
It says 1.29
